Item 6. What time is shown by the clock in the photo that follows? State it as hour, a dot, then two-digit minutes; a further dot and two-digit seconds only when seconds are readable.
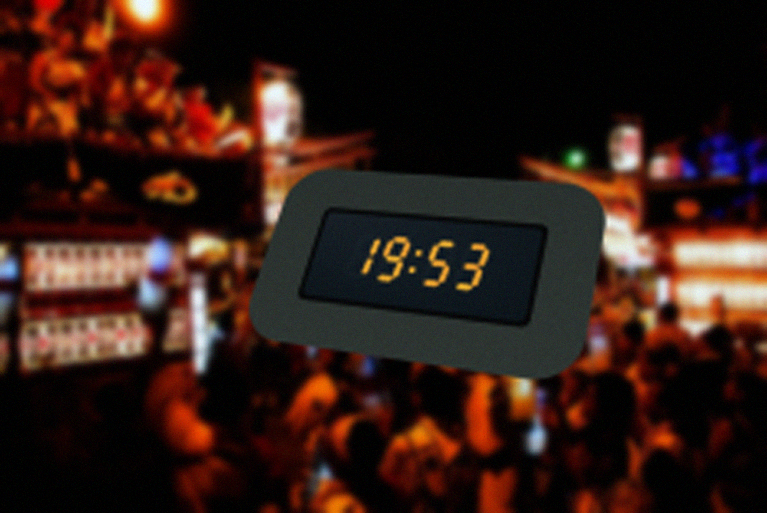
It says 19.53
